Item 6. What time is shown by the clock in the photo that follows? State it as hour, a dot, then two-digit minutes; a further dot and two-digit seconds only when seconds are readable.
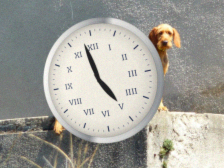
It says 4.58
